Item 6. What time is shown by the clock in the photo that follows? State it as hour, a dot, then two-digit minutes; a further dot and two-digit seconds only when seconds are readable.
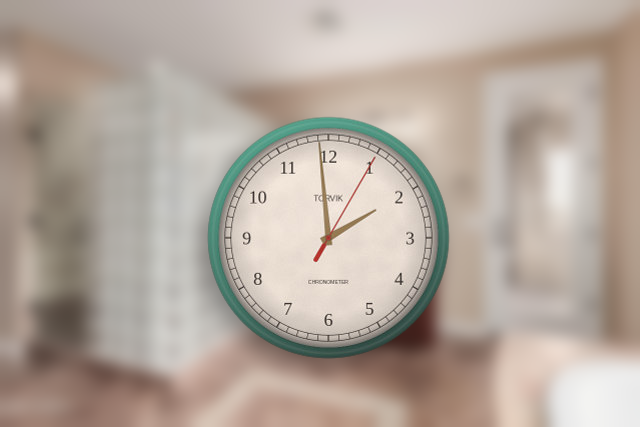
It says 1.59.05
